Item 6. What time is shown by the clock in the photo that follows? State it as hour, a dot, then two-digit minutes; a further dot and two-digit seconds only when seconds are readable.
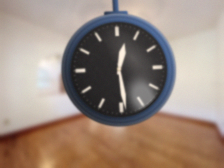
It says 12.29
